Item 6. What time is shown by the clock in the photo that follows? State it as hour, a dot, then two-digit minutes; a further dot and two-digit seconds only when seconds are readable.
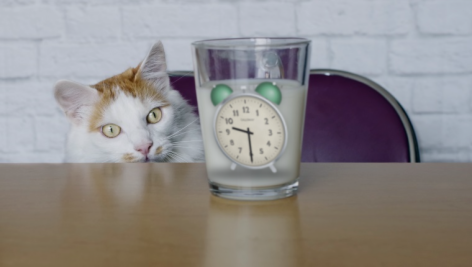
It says 9.30
